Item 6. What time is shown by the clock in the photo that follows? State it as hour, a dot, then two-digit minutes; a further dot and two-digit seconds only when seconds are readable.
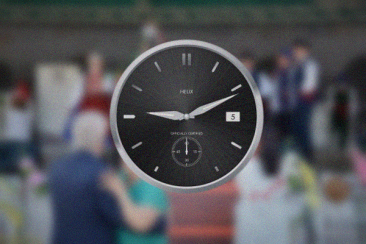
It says 9.11
